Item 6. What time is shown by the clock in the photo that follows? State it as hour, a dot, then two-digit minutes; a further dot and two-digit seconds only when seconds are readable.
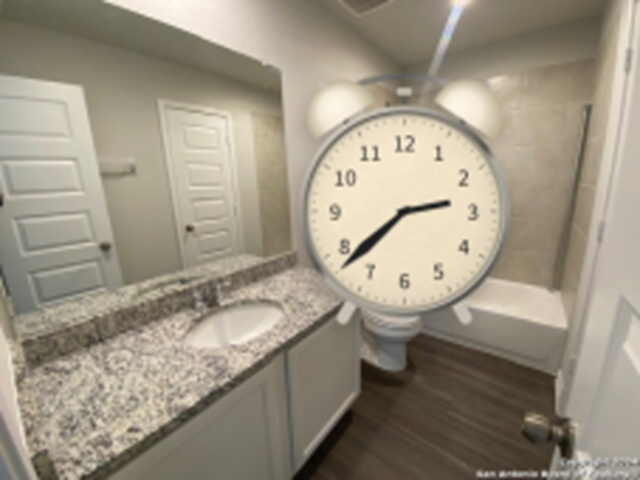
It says 2.38
